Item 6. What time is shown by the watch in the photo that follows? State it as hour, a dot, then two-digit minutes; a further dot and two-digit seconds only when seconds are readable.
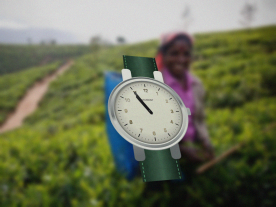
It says 10.55
